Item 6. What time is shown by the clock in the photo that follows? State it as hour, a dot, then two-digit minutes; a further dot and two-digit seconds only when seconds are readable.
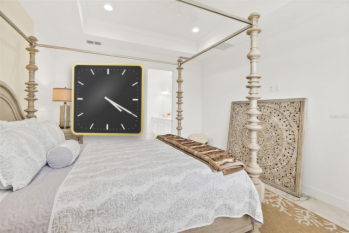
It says 4.20
